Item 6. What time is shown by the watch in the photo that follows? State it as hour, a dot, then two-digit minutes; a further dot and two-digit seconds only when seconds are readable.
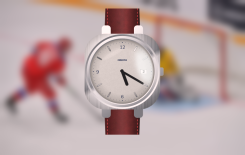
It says 5.20
